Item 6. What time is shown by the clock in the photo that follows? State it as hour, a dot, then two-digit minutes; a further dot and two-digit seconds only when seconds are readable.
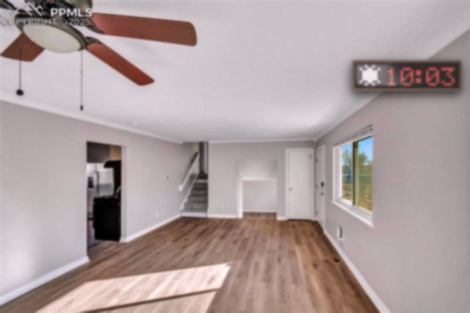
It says 10.03
